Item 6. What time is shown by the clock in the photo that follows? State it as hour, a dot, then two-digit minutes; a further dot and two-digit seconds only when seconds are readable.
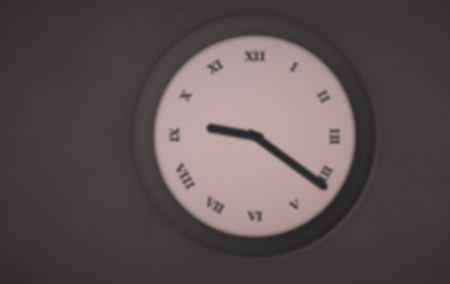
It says 9.21
